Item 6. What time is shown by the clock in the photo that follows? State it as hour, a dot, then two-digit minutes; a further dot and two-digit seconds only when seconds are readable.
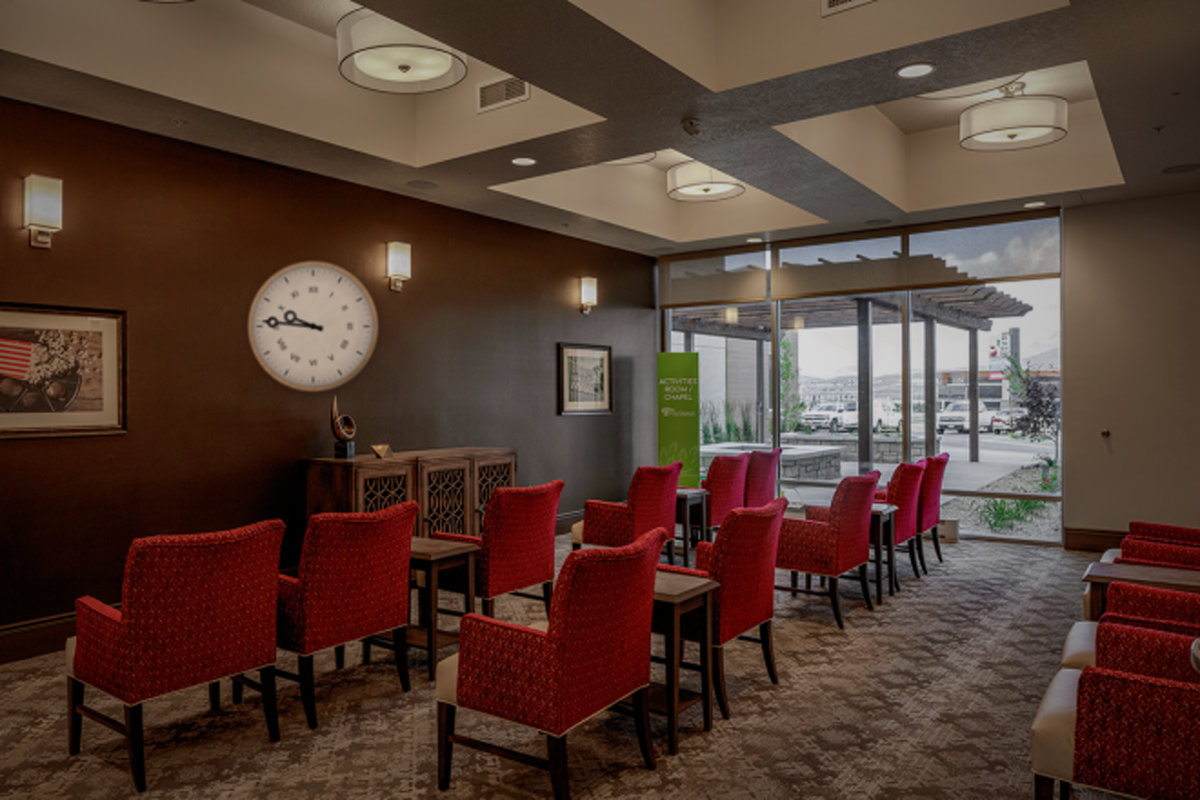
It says 9.46
